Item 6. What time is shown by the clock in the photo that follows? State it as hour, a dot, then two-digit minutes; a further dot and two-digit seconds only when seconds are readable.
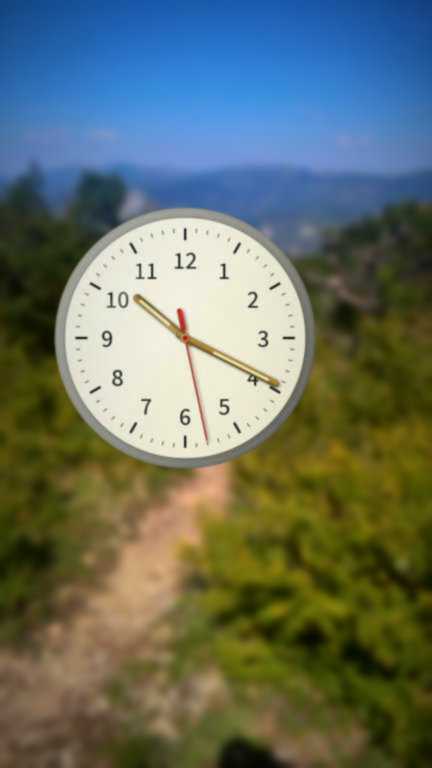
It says 10.19.28
